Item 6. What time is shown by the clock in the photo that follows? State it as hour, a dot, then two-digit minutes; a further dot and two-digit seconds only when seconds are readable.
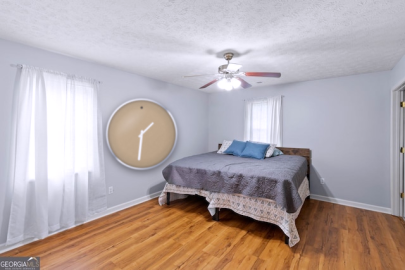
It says 1.31
